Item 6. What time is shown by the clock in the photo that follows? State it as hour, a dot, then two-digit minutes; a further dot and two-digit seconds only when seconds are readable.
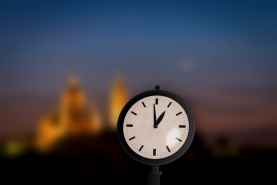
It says 12.59
